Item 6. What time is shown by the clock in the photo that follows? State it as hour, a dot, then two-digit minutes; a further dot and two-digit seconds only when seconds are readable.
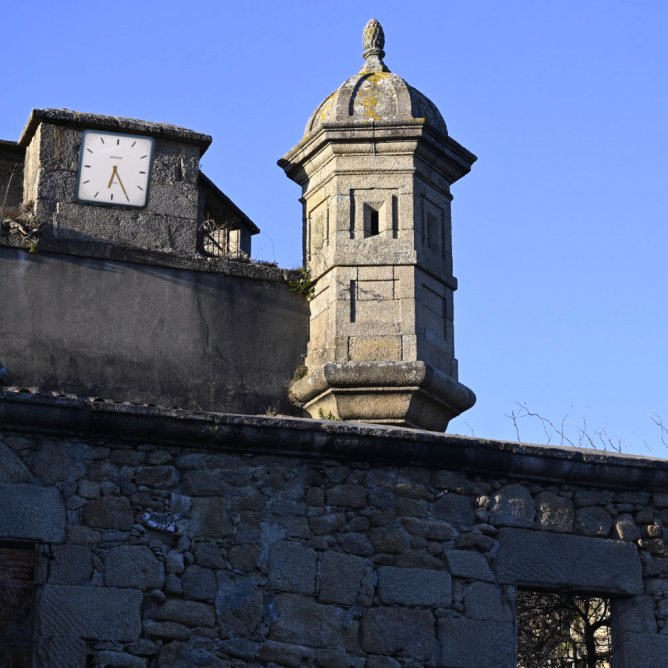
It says 6.25
